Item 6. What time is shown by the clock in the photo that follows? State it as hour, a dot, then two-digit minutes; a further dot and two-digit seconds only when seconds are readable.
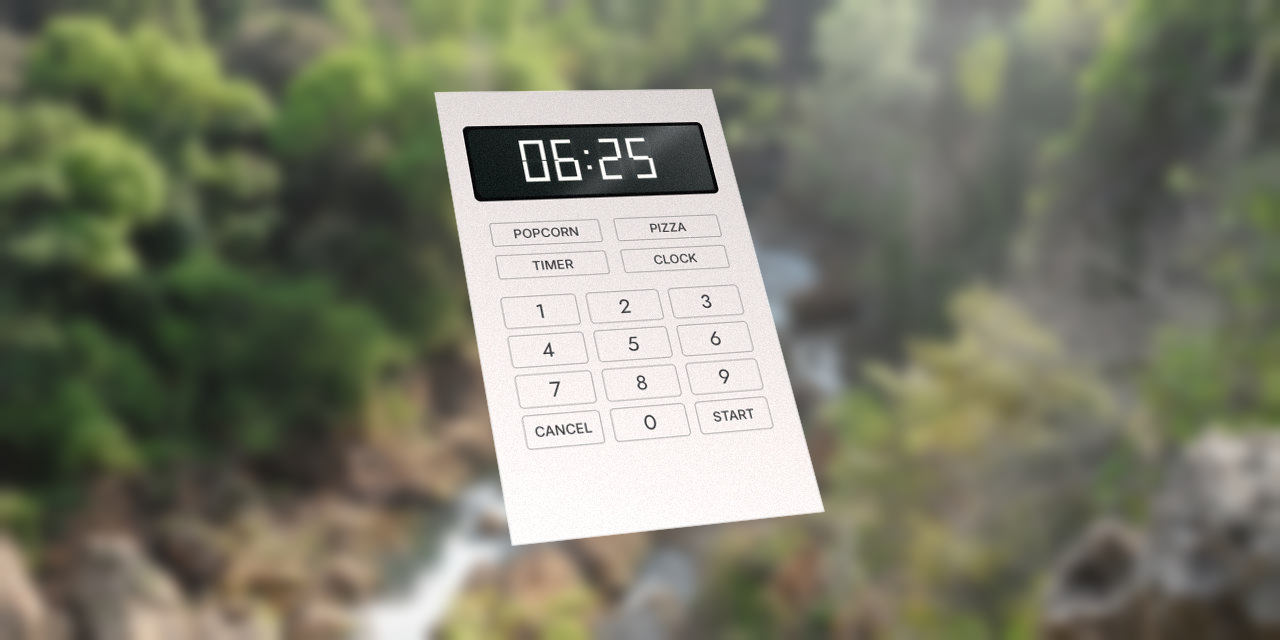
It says 6.25
